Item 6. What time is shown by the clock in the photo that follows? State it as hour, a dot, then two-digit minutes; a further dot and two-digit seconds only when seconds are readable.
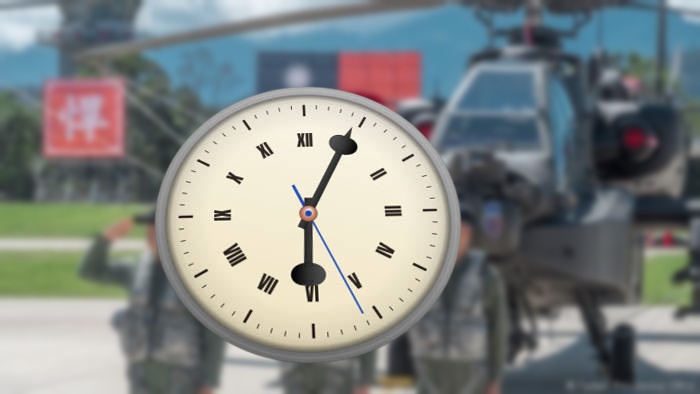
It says 6.04.26
